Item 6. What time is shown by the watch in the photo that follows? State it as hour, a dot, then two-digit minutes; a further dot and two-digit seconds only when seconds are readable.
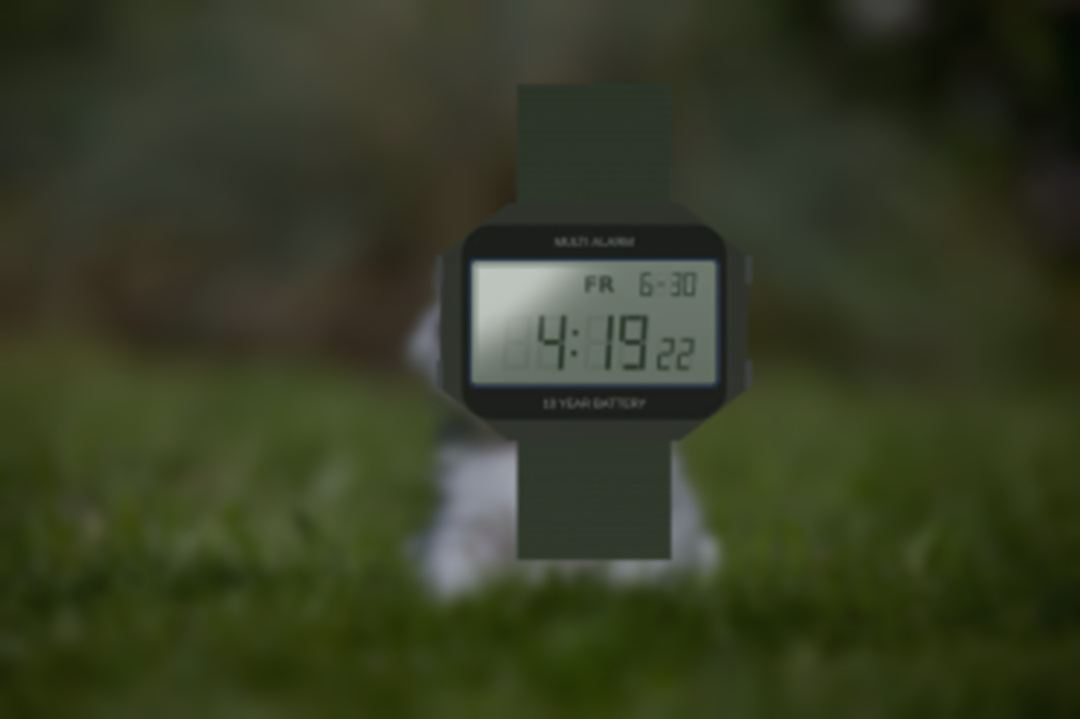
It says 4.19.22
